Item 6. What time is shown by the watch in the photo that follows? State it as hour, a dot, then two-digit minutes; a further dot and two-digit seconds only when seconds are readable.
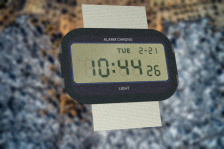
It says 10.44.26
